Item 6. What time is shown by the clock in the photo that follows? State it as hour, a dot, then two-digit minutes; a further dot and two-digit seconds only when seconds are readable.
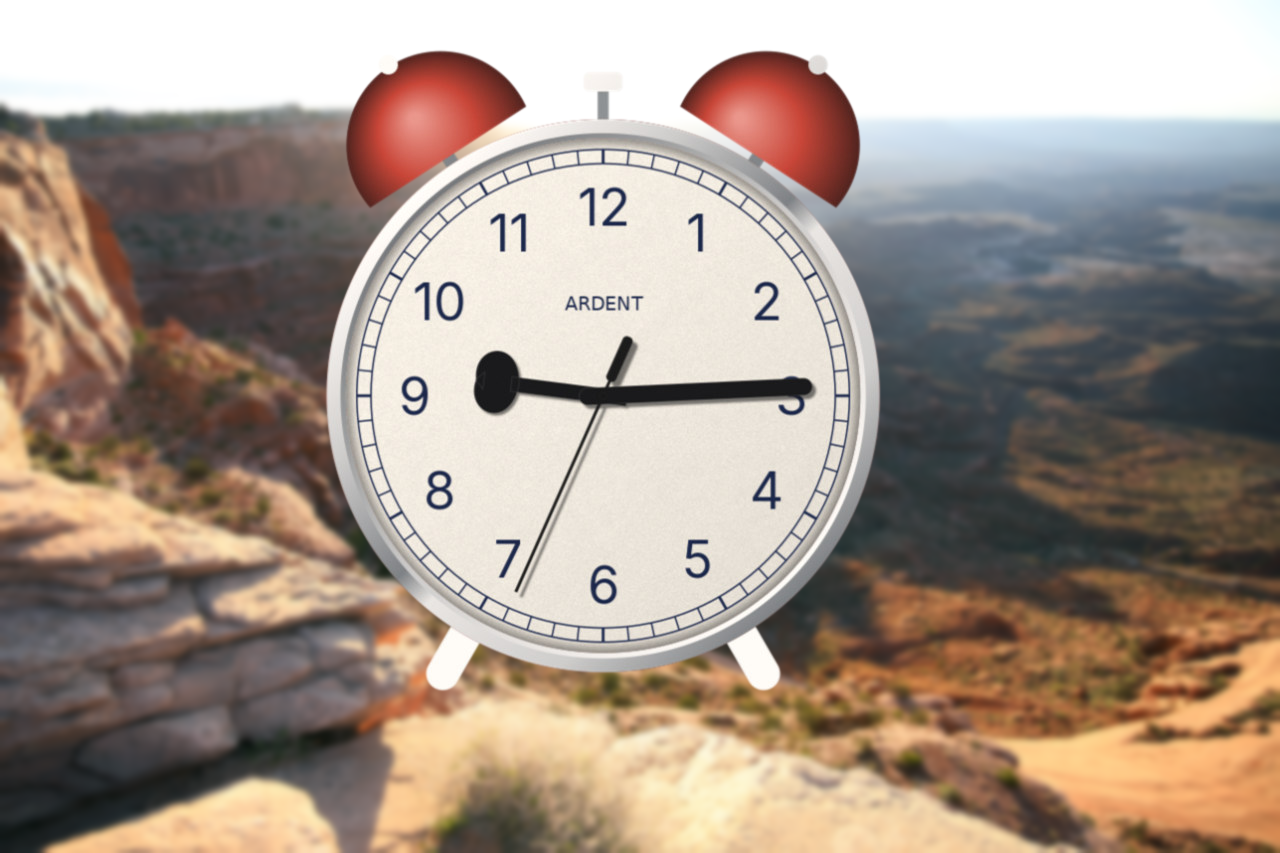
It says 9.14.34
